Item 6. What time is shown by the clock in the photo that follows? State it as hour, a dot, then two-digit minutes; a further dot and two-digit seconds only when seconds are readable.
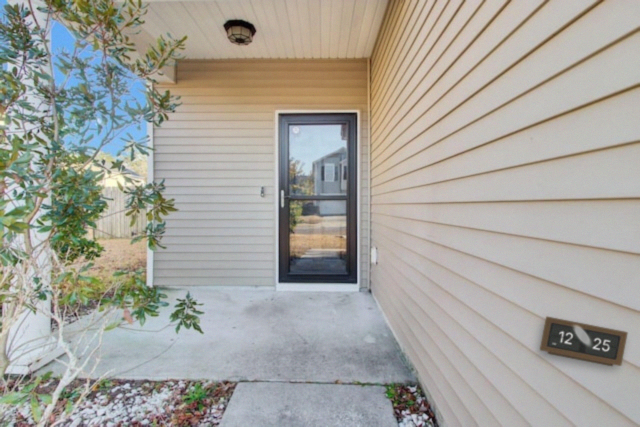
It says 12.25
